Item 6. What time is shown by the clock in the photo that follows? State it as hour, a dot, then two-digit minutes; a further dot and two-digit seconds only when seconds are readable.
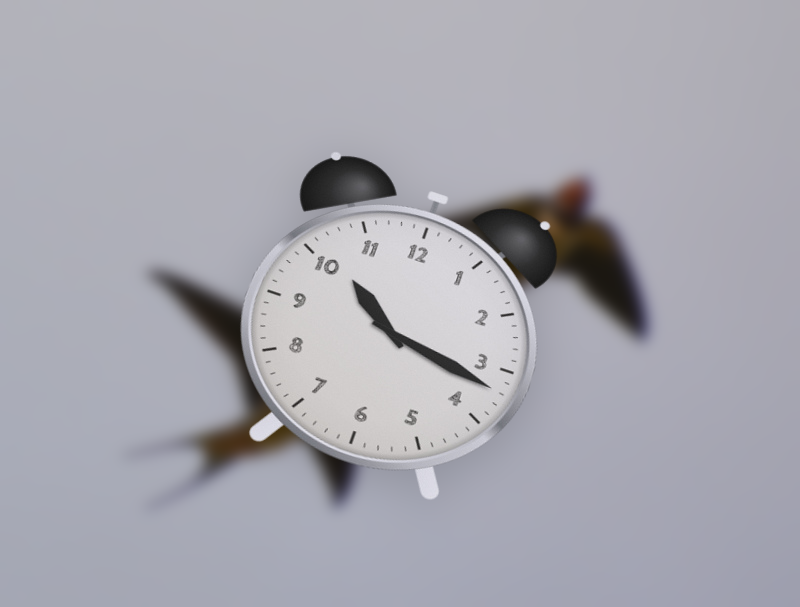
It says 10.17
